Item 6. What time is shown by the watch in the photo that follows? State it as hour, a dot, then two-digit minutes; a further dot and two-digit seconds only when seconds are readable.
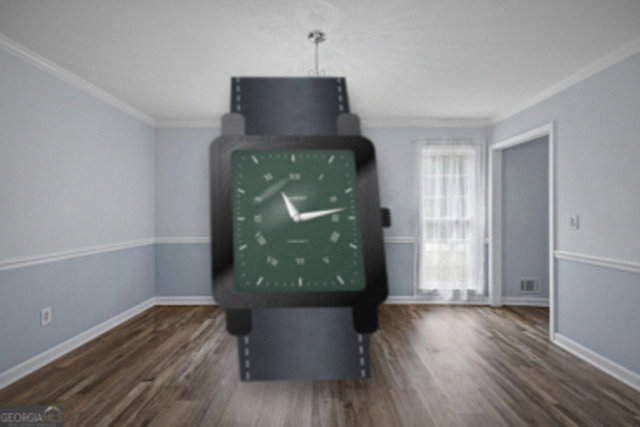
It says 11.13
